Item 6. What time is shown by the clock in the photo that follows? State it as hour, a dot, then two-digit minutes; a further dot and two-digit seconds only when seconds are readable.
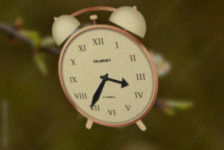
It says 3.36
